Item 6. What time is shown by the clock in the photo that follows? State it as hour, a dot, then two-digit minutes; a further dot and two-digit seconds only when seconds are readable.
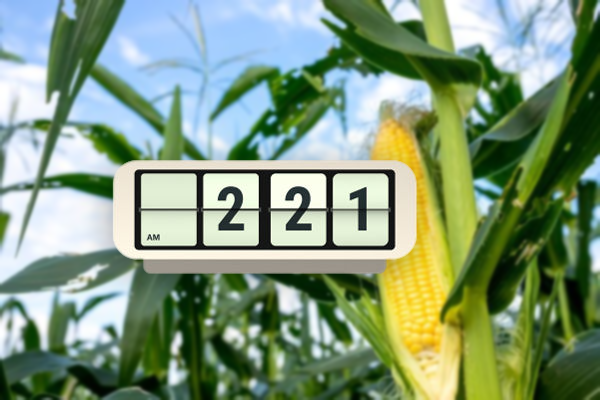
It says 2.21
